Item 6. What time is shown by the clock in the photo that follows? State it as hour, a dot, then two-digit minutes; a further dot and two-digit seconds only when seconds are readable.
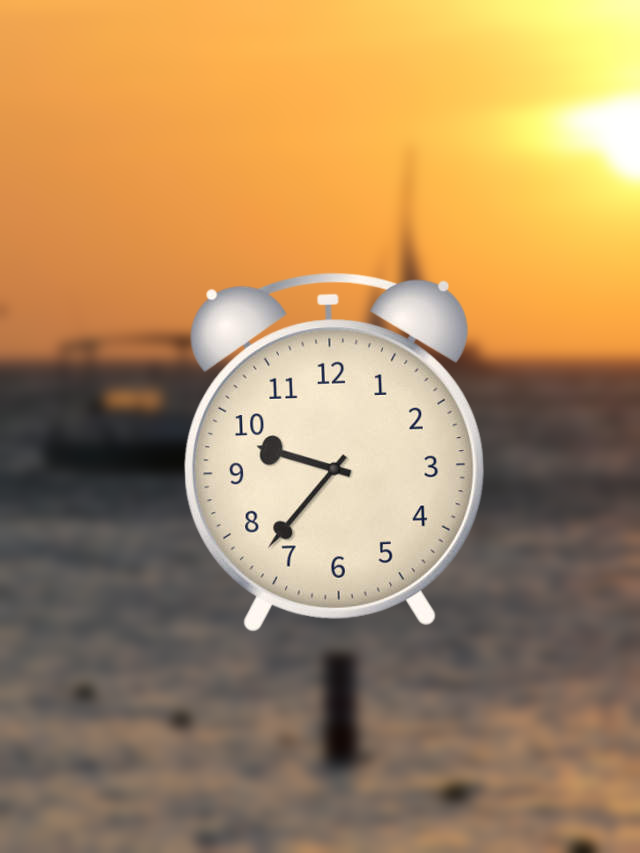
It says 9.37
